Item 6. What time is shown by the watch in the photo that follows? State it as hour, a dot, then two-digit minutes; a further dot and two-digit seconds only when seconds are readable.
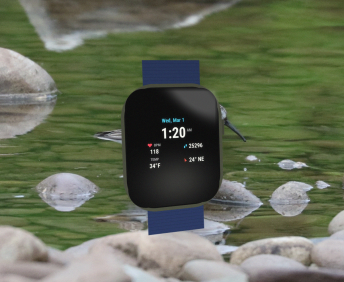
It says 1.20
